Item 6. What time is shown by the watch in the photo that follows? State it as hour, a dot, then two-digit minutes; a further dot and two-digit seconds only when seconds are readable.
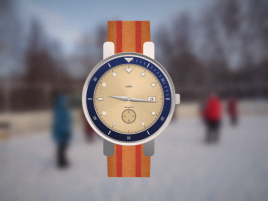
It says 9.16
